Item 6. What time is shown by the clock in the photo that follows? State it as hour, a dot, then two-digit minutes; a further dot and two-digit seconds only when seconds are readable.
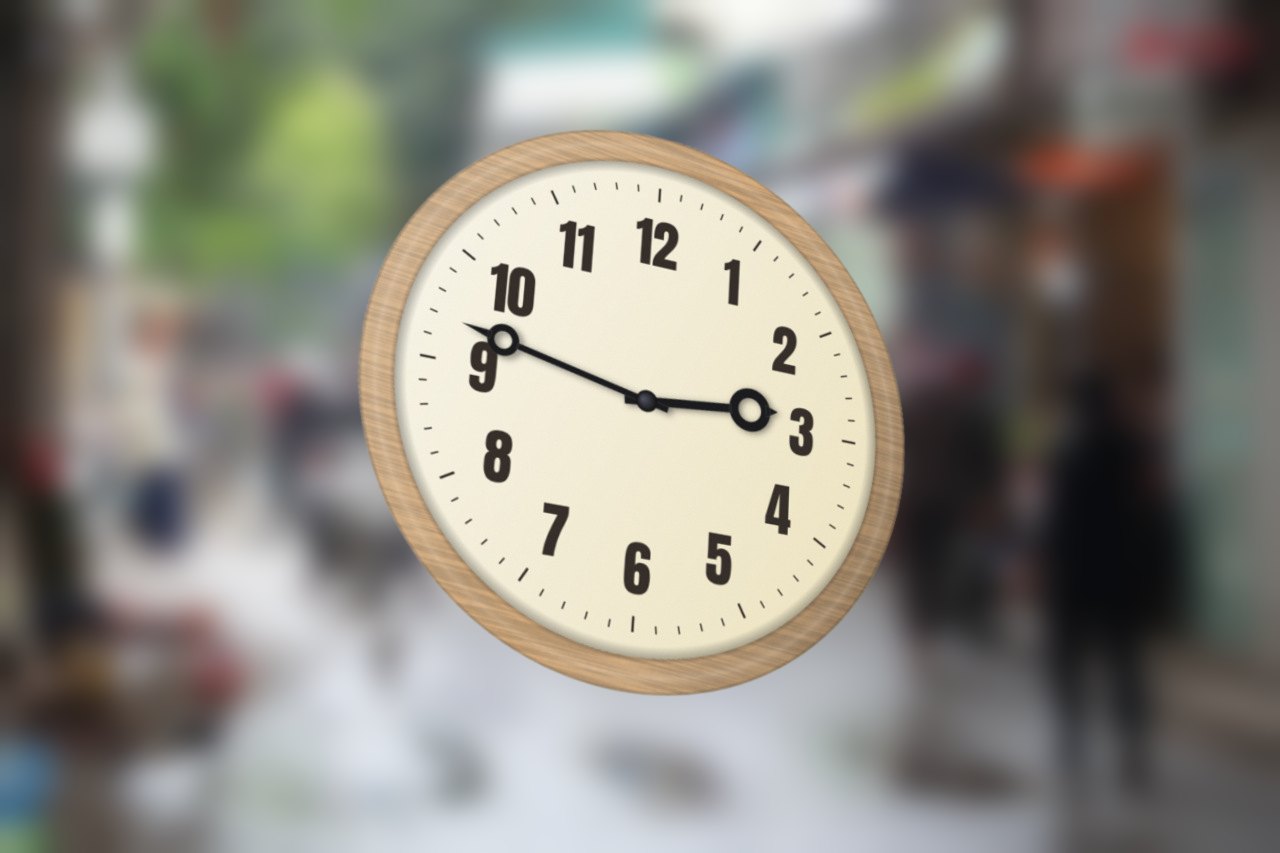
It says 2.47
